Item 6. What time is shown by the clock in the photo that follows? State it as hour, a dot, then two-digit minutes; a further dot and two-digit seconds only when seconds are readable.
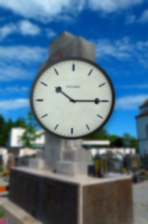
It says 10.15
